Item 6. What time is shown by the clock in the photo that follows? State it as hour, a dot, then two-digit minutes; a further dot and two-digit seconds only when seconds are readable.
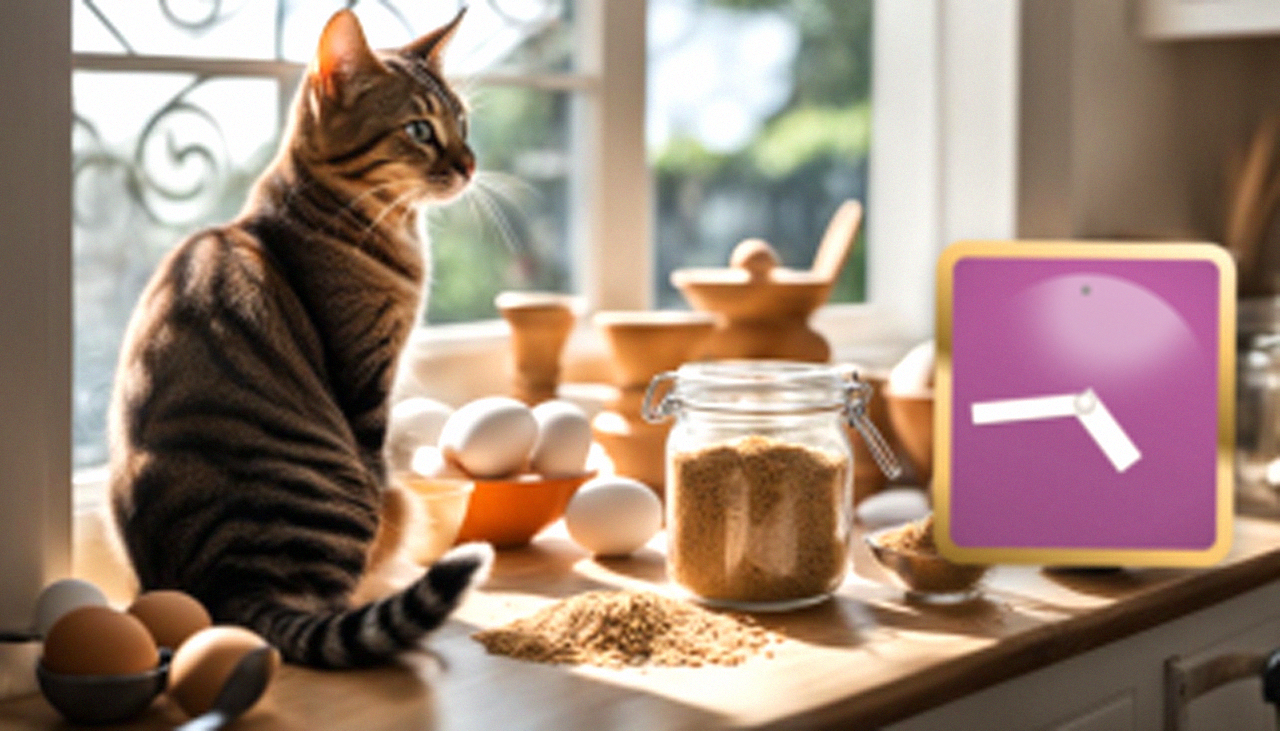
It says 4.44
